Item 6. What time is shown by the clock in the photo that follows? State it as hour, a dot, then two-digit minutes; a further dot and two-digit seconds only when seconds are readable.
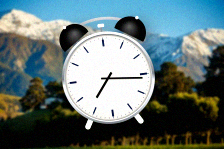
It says 7.16
